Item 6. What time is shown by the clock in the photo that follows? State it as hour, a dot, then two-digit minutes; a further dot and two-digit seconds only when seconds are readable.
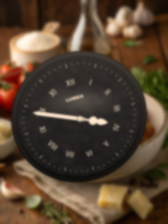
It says 3.49
